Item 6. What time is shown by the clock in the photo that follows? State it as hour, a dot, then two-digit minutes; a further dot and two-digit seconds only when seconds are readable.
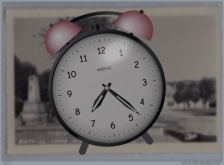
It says 7.23
